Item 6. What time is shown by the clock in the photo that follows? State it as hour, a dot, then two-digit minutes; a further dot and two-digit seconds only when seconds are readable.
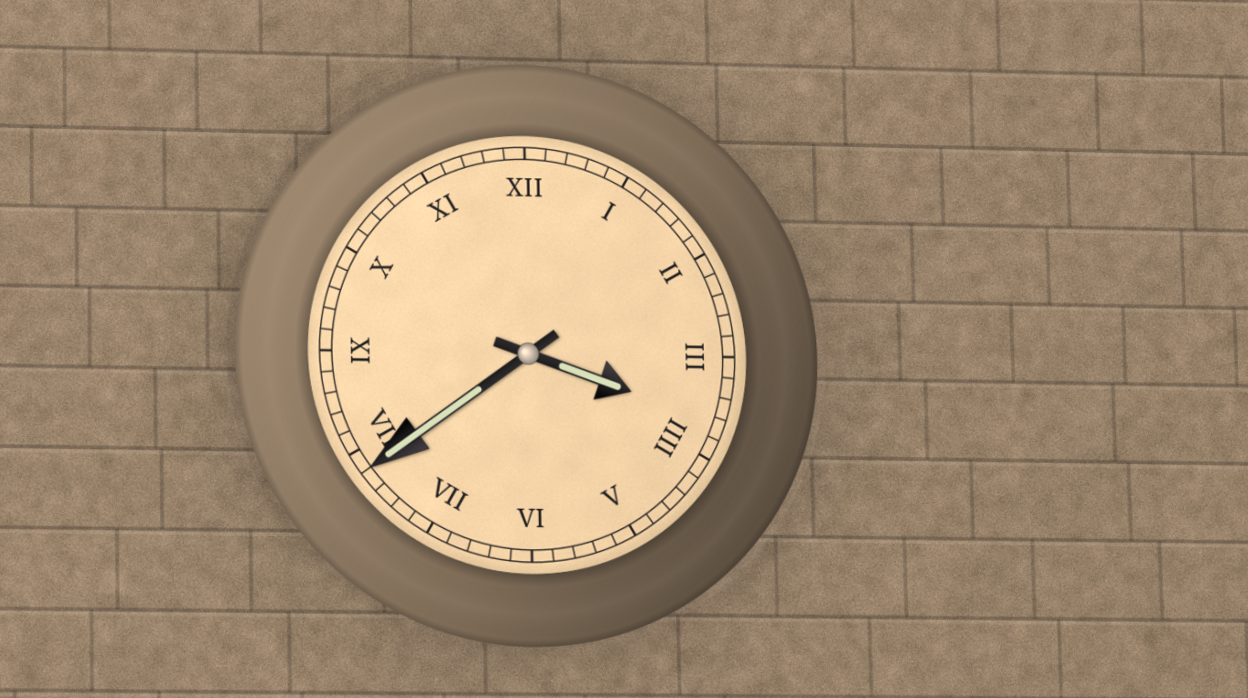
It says 3.39
